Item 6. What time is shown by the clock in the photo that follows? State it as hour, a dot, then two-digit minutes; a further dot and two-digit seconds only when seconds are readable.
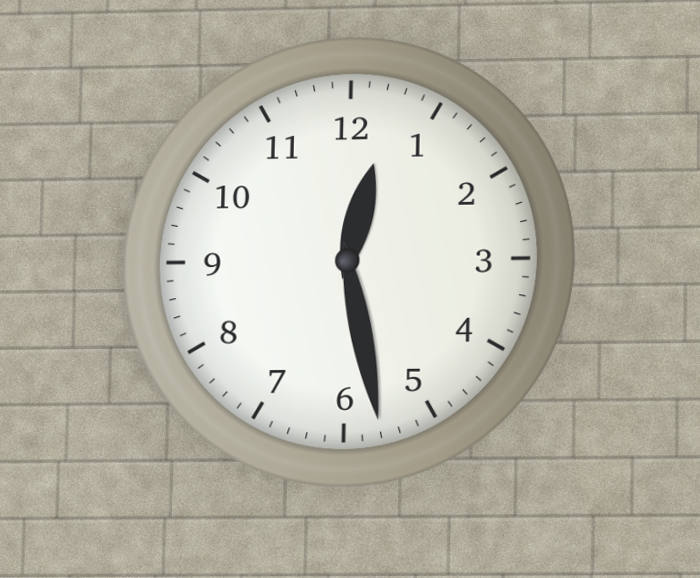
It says 12.28
